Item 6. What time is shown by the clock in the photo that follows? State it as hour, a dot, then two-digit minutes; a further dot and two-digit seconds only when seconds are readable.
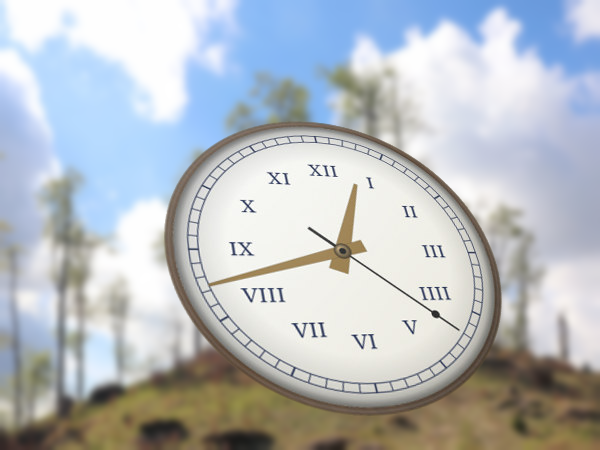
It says 12.42.22
